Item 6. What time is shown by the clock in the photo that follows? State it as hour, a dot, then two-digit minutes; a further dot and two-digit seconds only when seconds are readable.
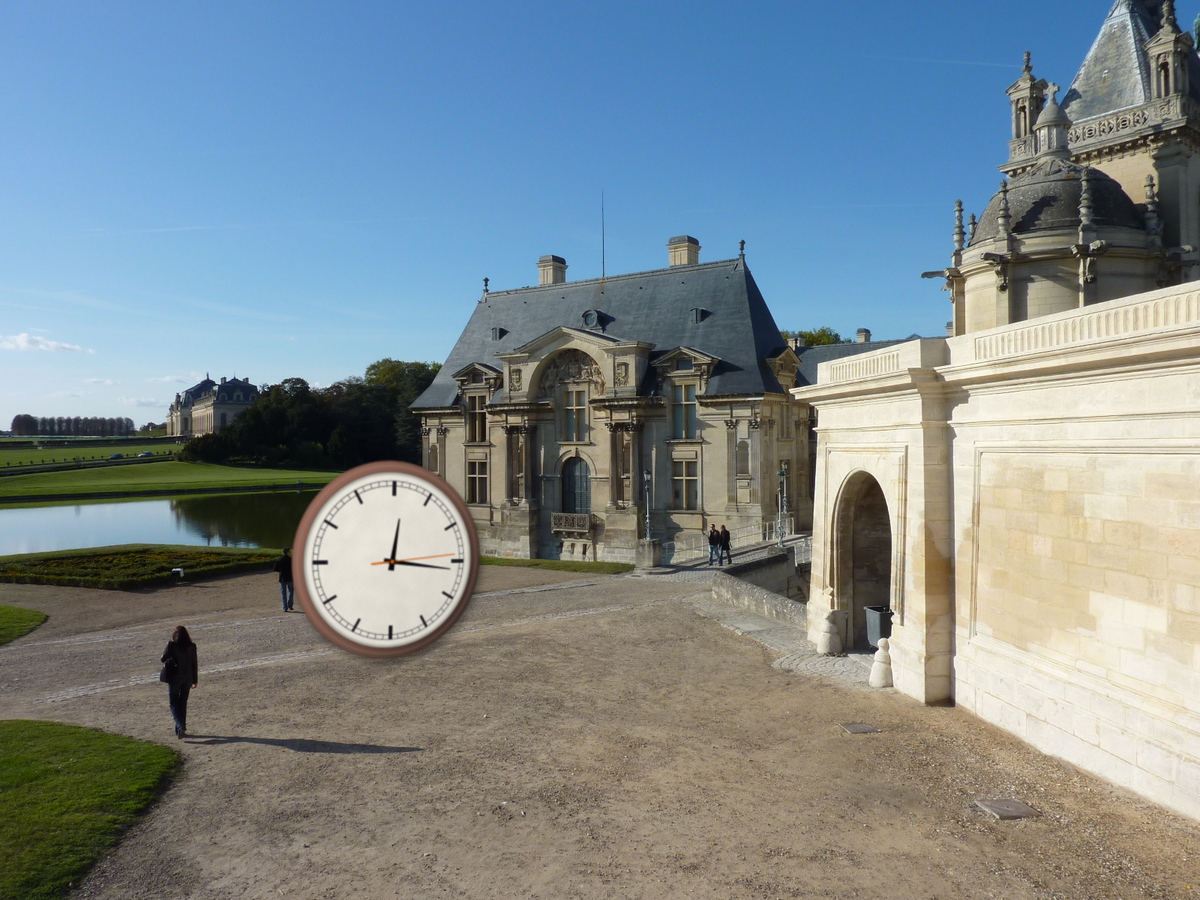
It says 12.16.14
